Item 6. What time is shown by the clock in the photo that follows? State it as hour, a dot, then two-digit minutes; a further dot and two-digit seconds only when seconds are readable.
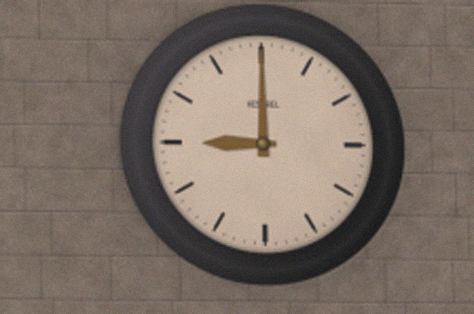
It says 9.00
